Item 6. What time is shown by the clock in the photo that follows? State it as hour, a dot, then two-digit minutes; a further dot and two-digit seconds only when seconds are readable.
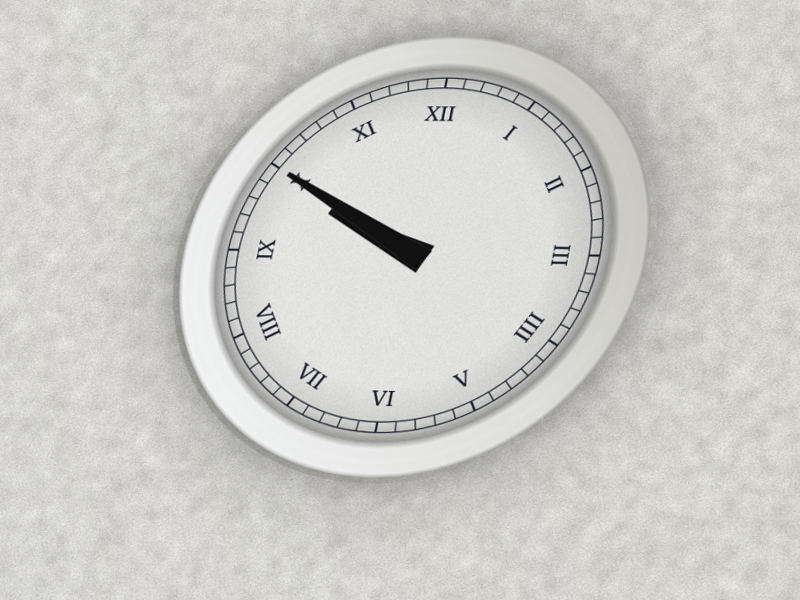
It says 9.50
